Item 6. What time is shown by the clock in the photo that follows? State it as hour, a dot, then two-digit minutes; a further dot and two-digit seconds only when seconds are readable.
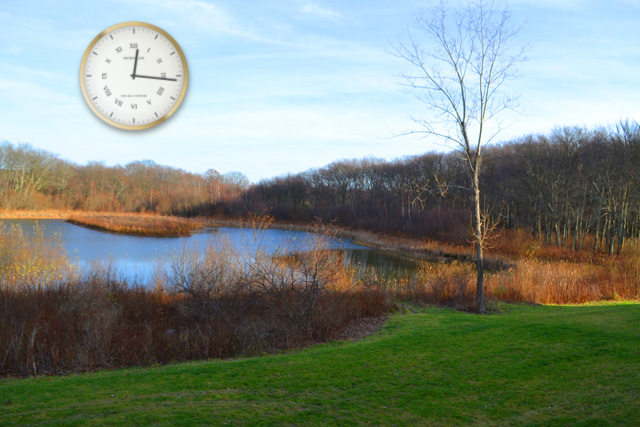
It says 12.16
